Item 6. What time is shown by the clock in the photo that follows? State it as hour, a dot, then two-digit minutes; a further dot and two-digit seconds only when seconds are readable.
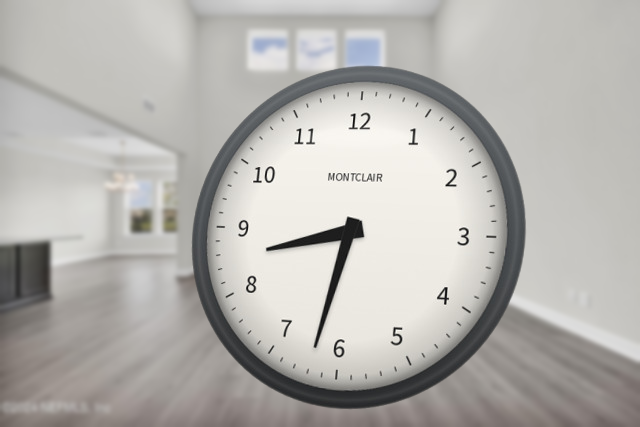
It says 8.32
